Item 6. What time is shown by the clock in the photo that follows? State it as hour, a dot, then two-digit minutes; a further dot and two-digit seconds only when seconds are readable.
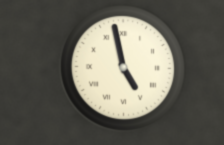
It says 4.58
